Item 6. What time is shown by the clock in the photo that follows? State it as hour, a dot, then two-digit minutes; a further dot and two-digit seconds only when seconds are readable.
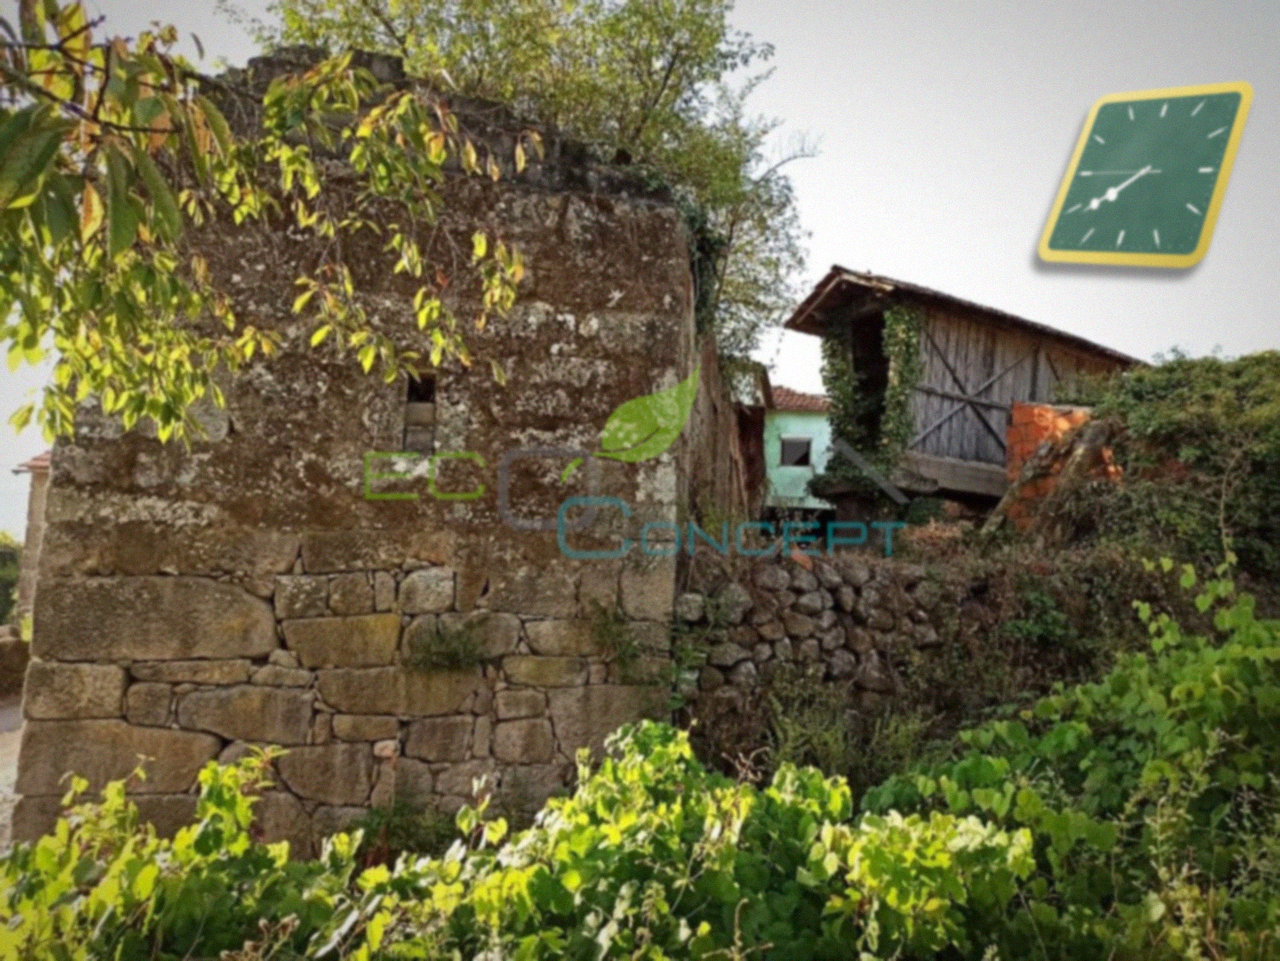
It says 7.38.45
